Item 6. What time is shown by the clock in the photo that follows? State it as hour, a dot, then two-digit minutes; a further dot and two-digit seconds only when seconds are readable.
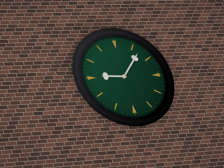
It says 9.07
